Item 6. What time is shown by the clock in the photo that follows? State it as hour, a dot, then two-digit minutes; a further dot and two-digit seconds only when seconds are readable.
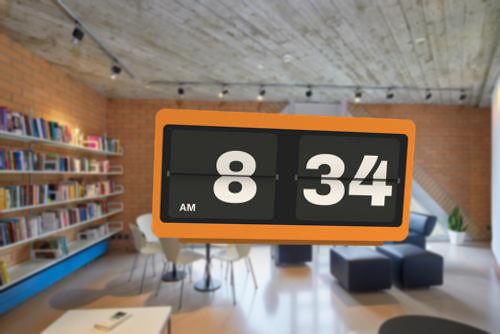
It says 8.34
